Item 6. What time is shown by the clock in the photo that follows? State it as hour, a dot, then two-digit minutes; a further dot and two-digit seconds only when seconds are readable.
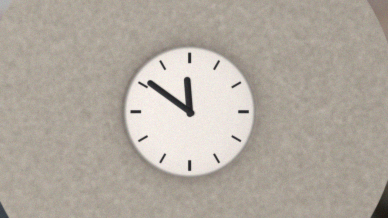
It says 11.51
